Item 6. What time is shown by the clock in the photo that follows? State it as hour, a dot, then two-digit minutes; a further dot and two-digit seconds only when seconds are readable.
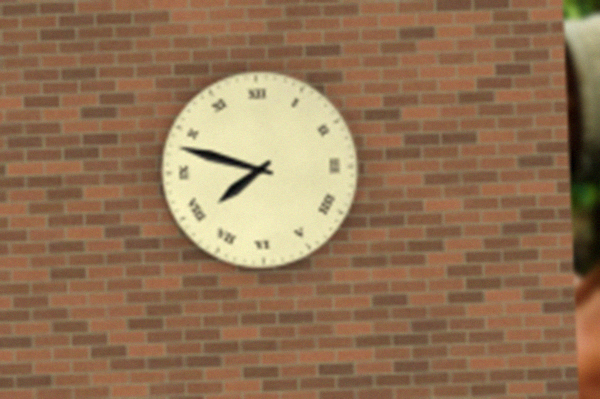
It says 7.48
